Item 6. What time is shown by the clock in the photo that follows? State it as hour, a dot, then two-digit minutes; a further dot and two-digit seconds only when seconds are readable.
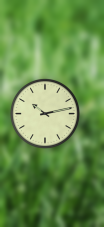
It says 10.13
